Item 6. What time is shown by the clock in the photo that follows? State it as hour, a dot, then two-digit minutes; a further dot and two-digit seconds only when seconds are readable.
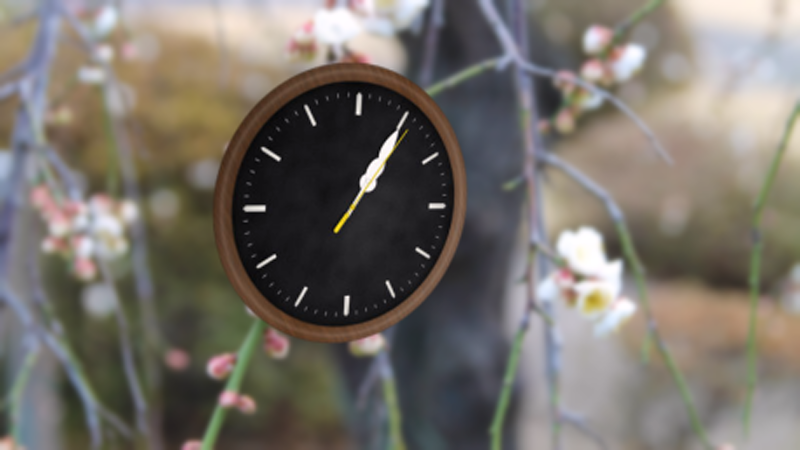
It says 1.05.06
